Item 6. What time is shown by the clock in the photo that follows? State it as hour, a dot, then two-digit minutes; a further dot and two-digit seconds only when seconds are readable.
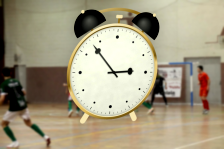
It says 2.53
